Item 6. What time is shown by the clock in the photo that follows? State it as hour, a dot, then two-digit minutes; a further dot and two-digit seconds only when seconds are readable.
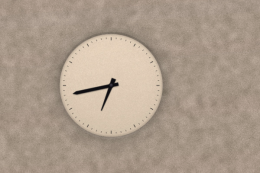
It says 6.43
